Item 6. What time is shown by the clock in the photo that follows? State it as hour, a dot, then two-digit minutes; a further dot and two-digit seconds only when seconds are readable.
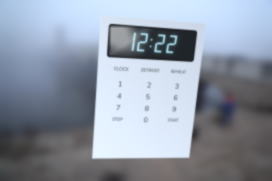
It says 12.22
